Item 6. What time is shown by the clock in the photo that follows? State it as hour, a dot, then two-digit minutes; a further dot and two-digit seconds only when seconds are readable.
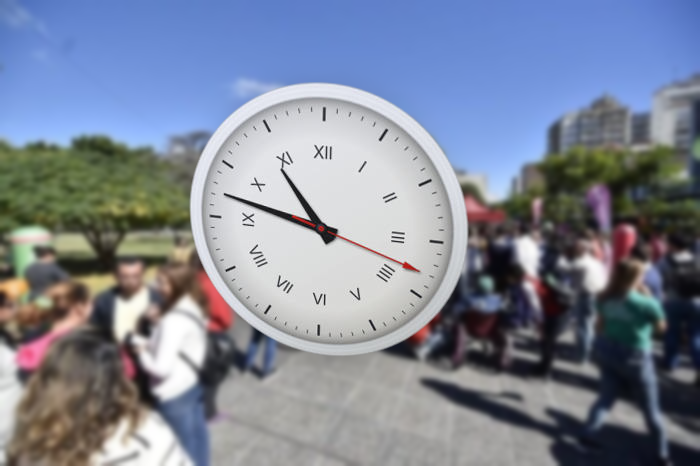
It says 10.47.18
